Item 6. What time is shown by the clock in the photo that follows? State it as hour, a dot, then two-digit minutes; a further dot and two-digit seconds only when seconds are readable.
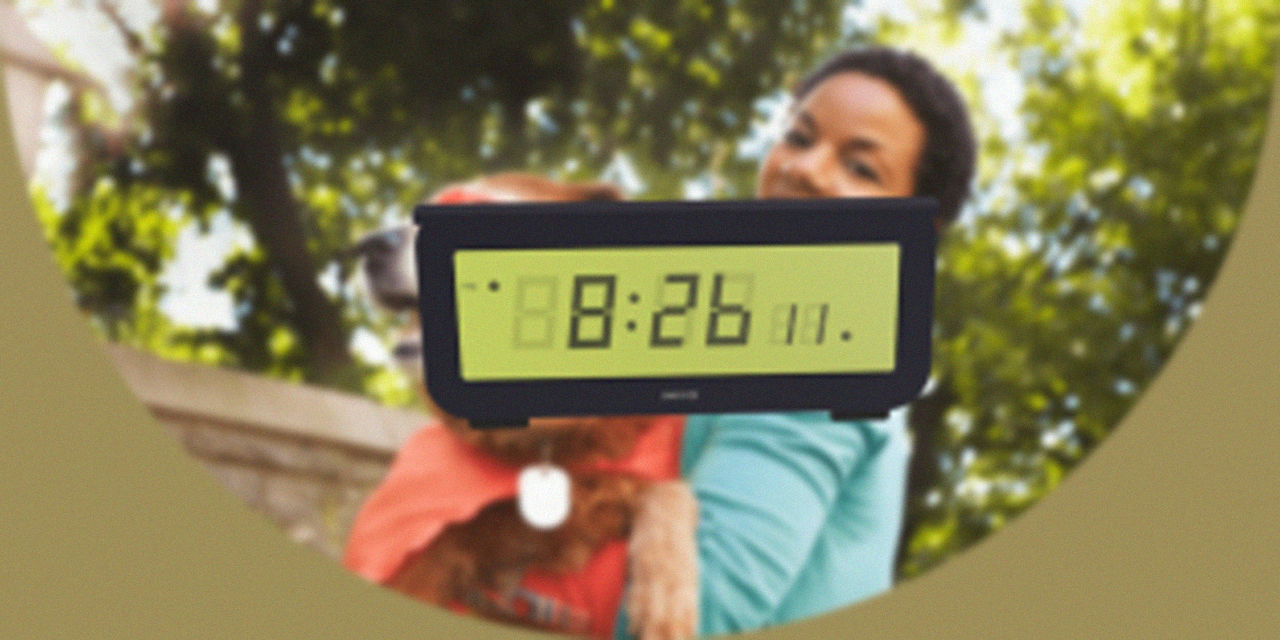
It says 8.26.11
